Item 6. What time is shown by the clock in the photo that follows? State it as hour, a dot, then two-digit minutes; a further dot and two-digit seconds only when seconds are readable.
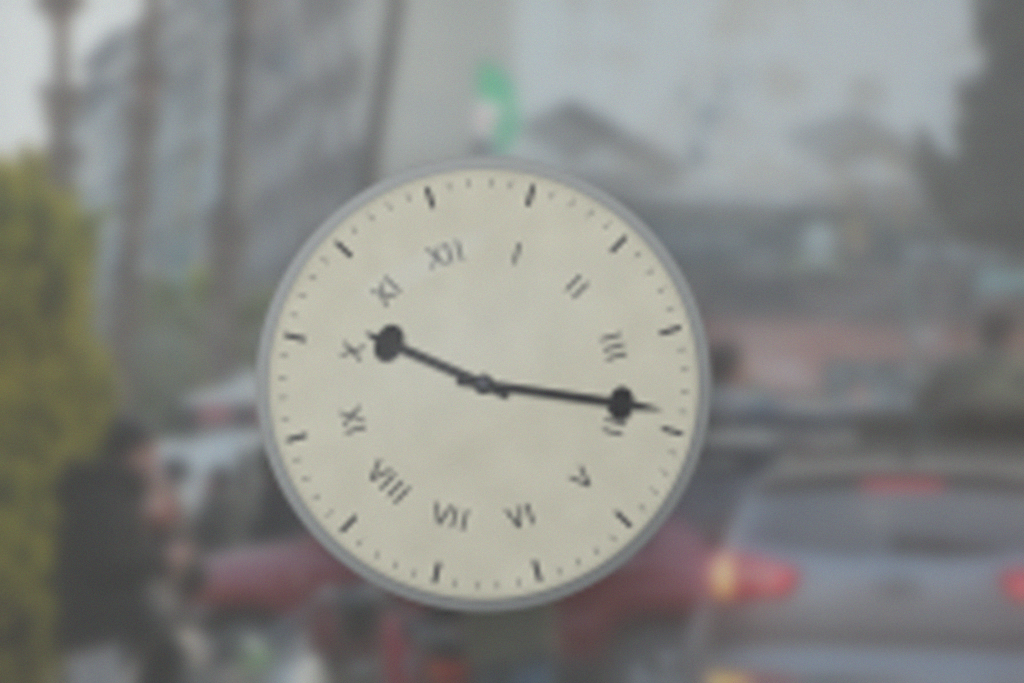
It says 10.19
